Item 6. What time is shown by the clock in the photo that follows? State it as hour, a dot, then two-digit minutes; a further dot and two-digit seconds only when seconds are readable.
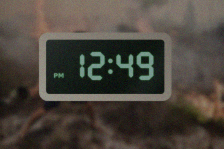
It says 12.49
